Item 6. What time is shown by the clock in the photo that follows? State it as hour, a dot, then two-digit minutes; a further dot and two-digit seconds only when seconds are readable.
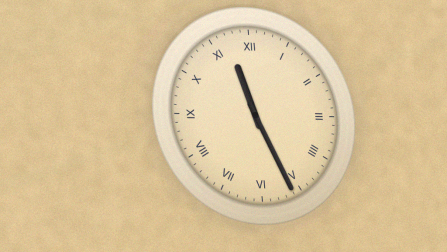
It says 11.26
